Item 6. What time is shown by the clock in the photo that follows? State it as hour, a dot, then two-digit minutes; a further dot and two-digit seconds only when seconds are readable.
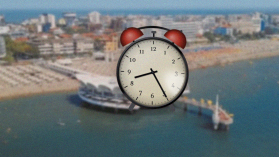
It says 8.25
